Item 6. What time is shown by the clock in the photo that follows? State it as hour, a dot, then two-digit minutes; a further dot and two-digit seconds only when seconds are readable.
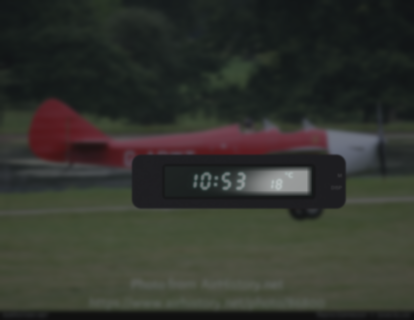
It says 10.53
